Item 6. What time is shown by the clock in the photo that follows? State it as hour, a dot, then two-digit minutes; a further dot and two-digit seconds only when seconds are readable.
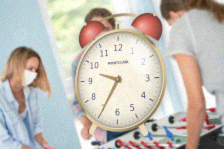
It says 9.35
